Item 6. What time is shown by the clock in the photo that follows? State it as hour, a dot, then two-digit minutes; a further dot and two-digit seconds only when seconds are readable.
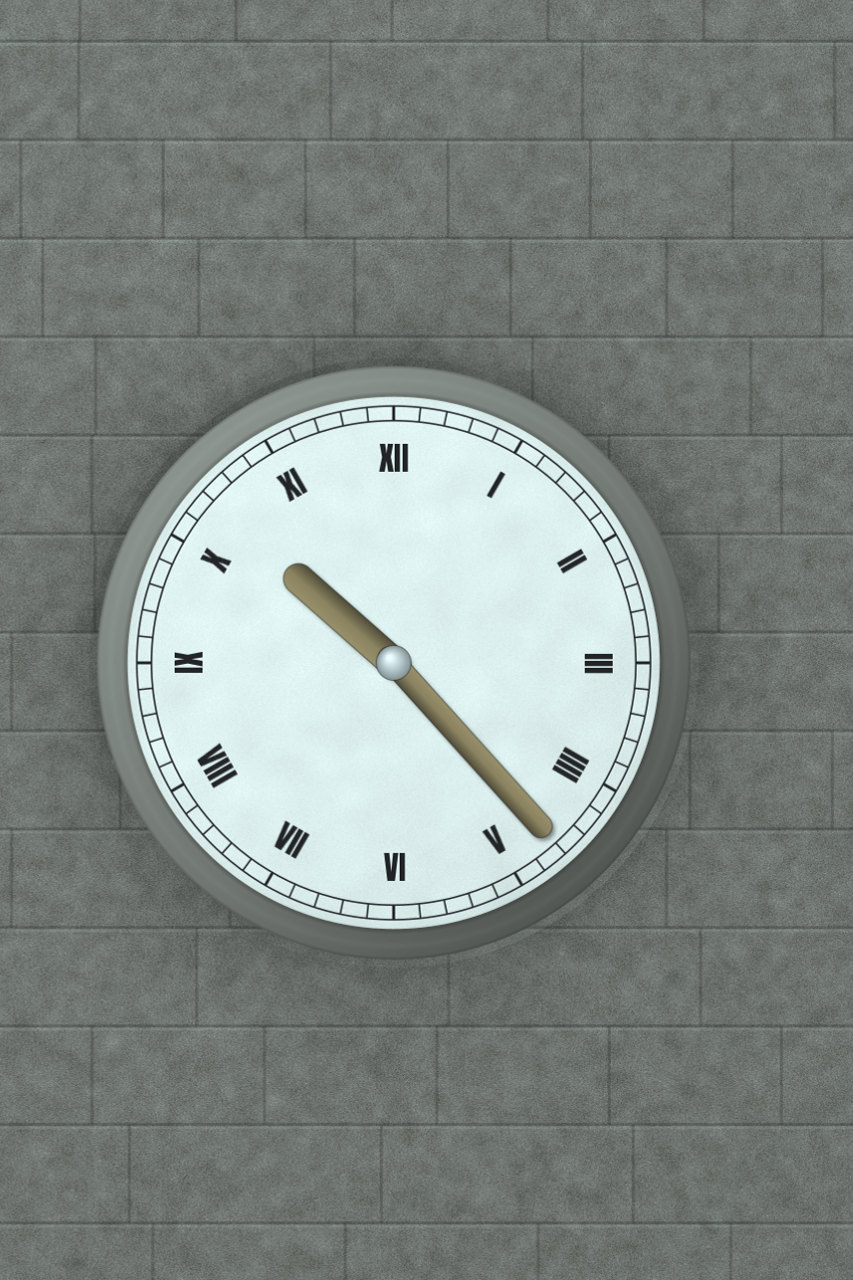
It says 10.23
